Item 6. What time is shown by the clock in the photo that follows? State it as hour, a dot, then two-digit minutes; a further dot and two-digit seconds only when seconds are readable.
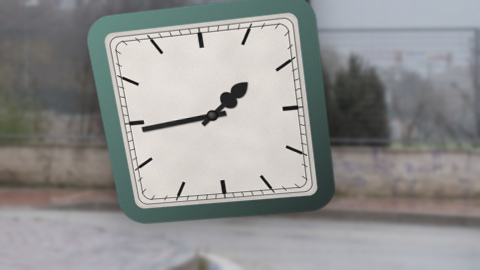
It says 1.44
